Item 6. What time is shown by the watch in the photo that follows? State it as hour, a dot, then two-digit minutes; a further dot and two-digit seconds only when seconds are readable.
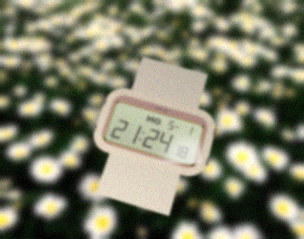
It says 21.24
